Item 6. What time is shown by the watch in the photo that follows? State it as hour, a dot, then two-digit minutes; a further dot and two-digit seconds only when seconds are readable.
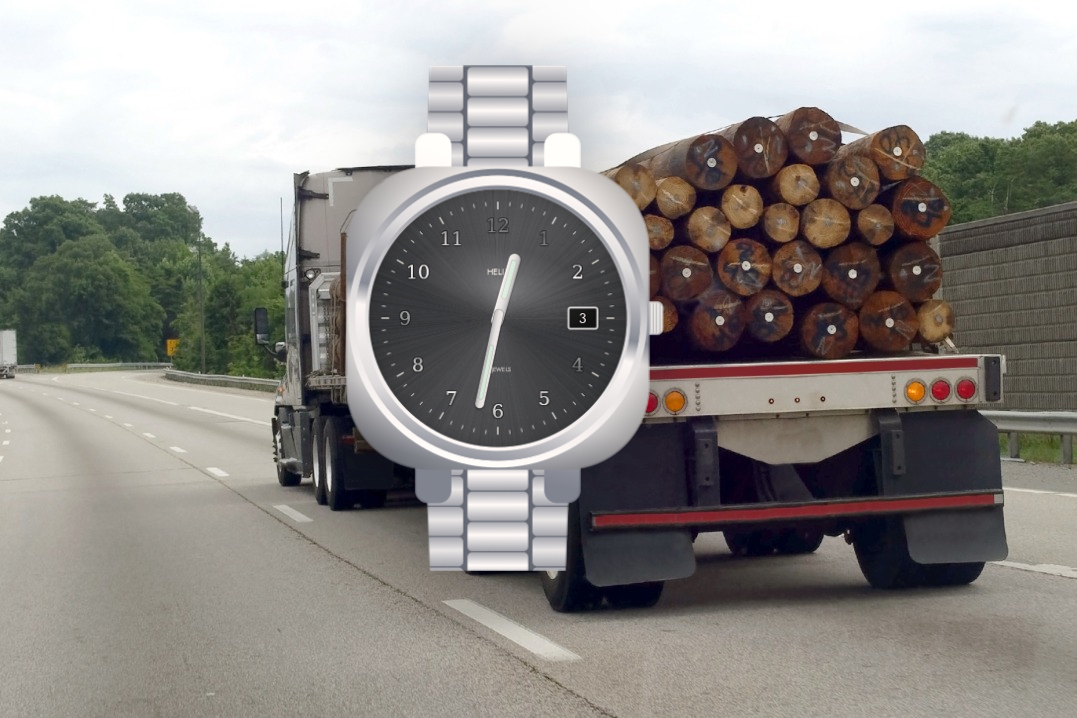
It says 12.32
